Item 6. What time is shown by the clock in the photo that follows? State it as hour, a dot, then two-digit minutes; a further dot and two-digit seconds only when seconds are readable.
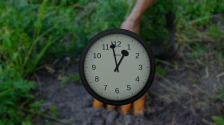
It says 12.58
